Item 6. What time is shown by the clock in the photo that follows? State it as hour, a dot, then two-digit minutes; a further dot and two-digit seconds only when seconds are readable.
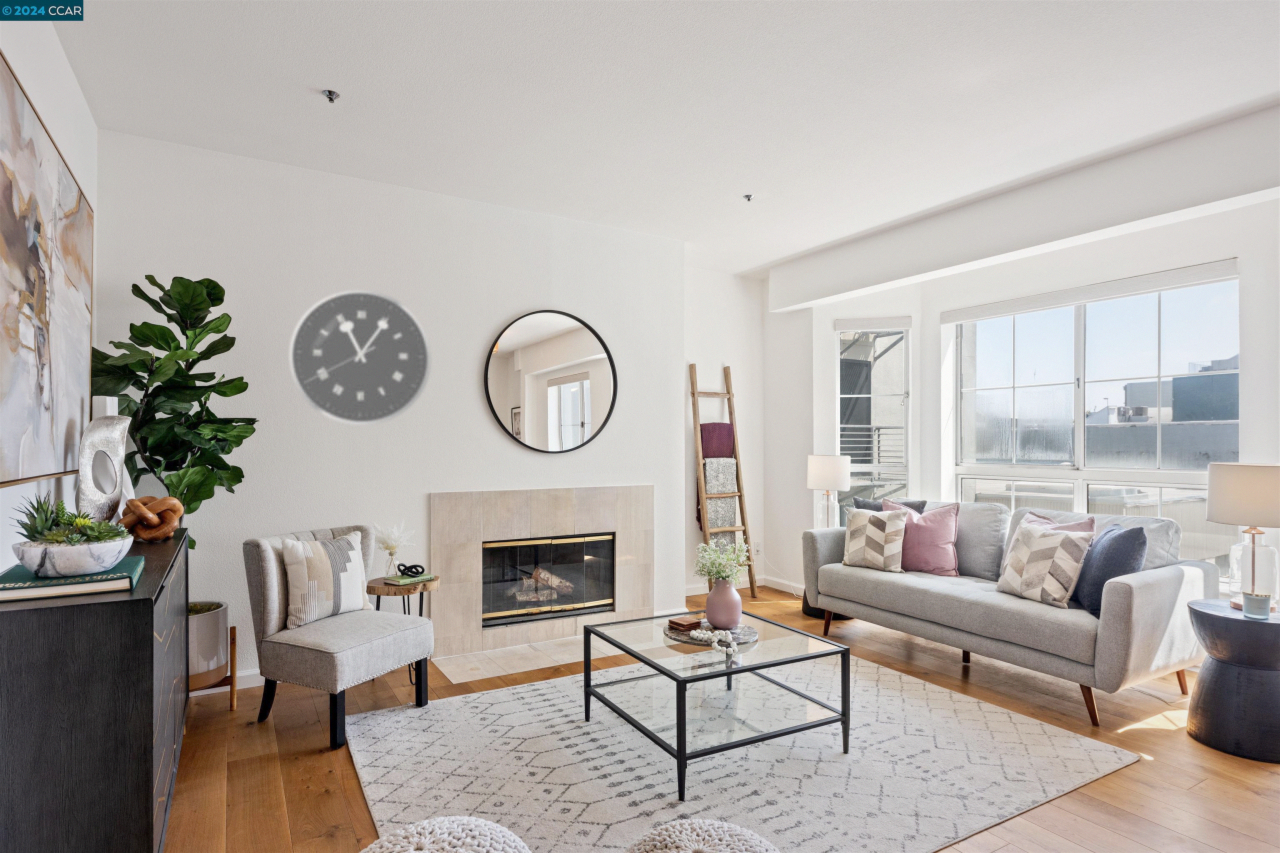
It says 11.05.40
